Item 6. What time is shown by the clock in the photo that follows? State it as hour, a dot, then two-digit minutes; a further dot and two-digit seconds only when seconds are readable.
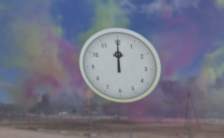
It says 12.00
